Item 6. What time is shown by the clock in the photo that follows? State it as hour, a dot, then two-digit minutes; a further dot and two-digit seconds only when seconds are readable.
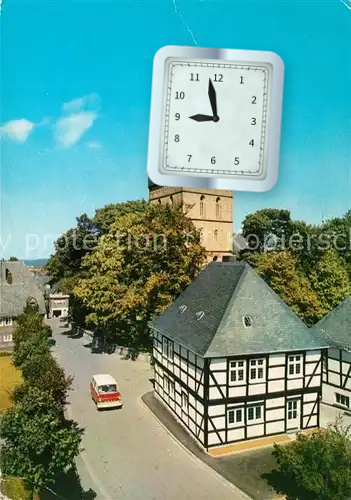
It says 8.58
